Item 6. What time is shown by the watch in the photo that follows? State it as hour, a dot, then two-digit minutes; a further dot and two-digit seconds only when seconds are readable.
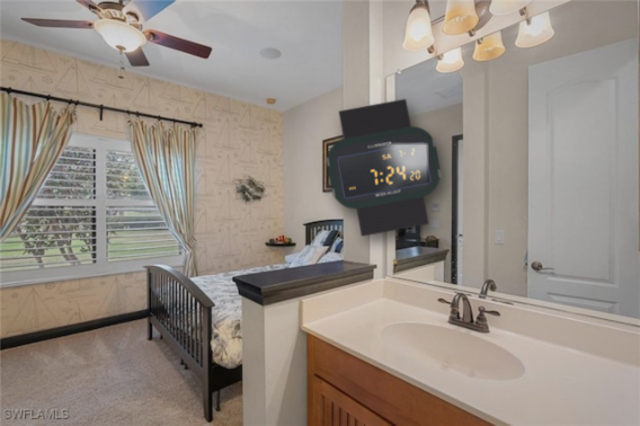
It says 7.24
